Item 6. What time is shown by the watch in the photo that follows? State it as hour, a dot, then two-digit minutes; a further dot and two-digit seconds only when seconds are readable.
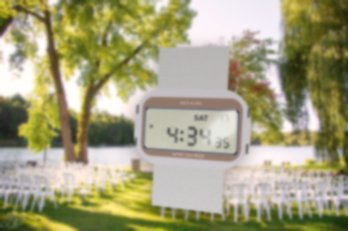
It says 4.34
